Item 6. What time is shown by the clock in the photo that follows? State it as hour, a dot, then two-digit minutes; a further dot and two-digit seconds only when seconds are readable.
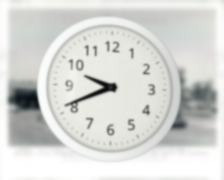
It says 9.41
